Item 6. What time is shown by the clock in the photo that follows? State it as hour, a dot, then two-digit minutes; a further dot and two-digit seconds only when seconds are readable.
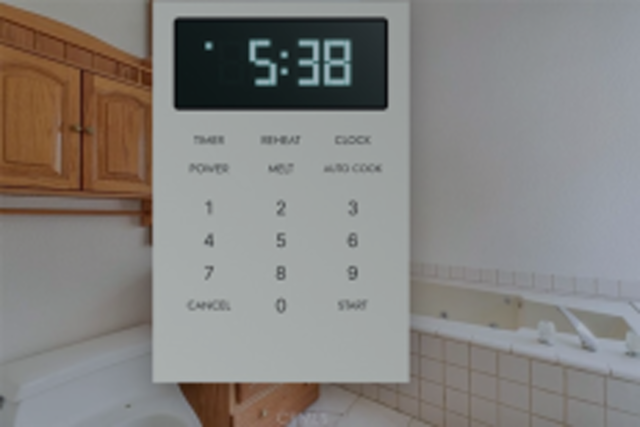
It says 5.38
